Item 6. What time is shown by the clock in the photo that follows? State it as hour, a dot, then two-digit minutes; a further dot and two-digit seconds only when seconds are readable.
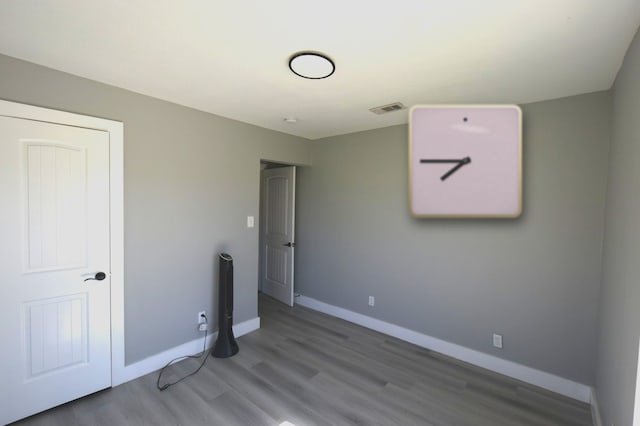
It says 7.45
